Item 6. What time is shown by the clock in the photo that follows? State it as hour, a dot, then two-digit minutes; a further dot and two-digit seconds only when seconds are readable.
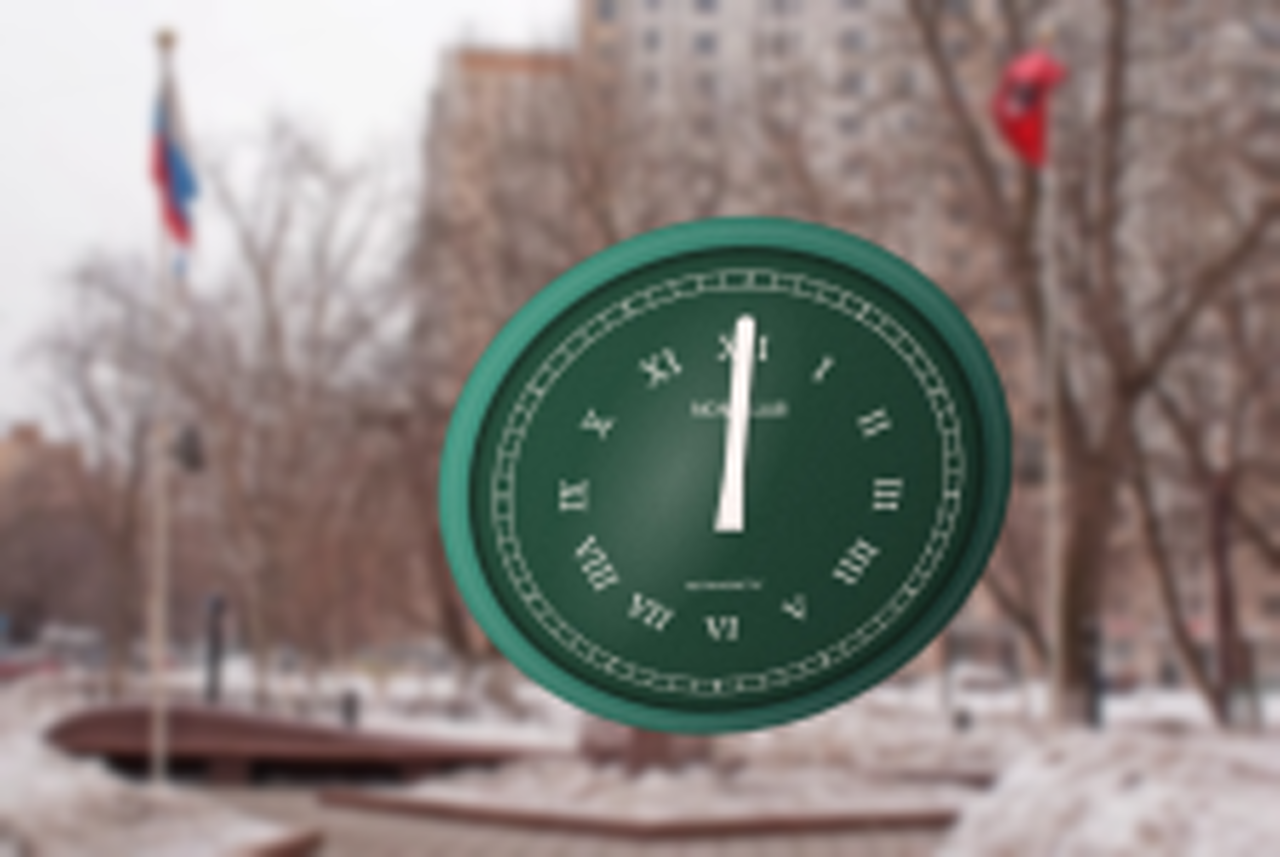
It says 12.00
